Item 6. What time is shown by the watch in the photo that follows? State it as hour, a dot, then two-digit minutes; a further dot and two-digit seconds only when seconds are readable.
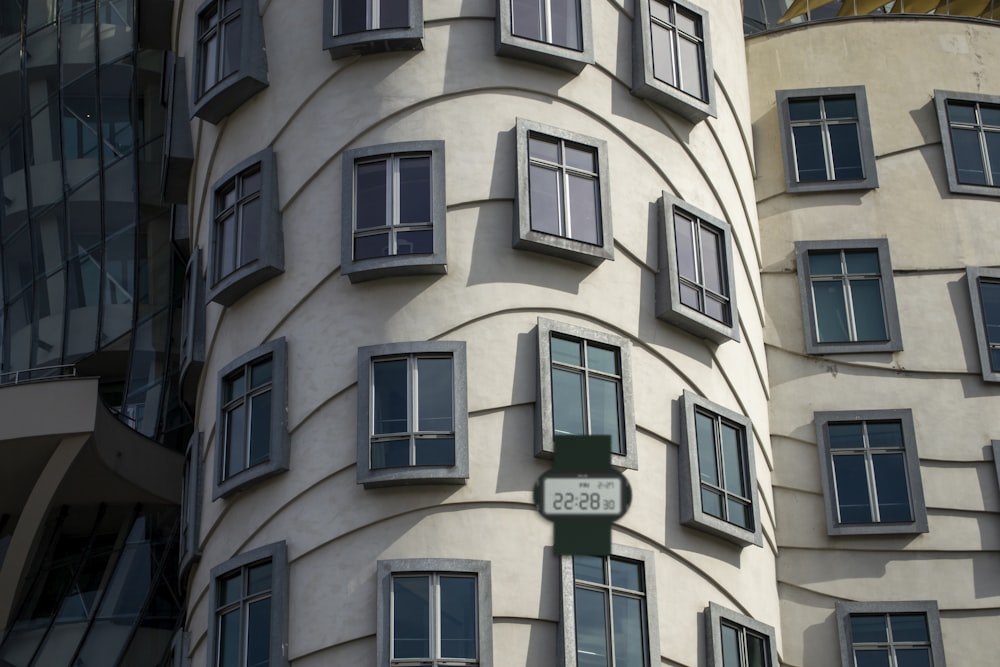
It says 22.28
